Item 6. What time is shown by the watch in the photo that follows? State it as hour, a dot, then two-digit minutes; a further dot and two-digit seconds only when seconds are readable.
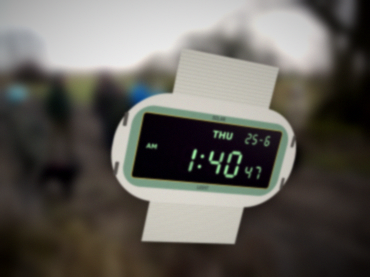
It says 1.40.47
